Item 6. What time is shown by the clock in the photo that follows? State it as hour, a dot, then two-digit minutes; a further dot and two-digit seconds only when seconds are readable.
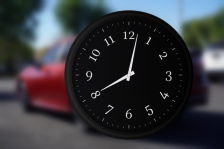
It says 8.02
